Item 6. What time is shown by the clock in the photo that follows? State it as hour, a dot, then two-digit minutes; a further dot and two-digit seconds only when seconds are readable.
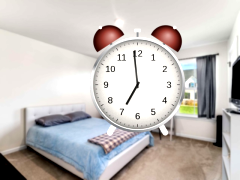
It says 6.59
